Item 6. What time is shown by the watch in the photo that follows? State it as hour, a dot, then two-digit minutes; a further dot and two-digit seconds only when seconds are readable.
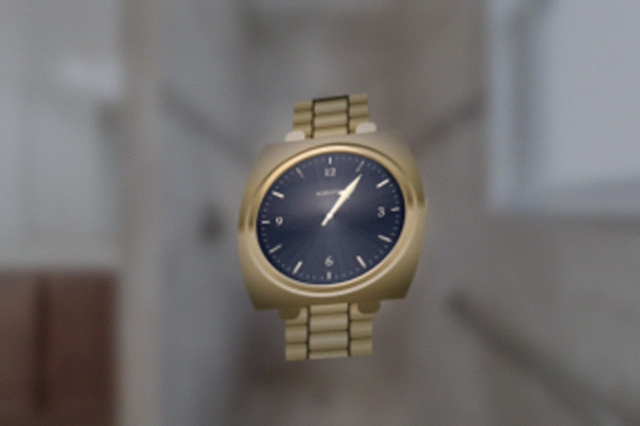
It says 1.06
